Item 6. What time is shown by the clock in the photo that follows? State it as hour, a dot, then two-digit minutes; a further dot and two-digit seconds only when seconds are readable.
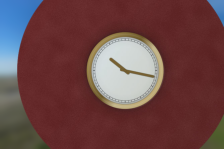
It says 10.17
